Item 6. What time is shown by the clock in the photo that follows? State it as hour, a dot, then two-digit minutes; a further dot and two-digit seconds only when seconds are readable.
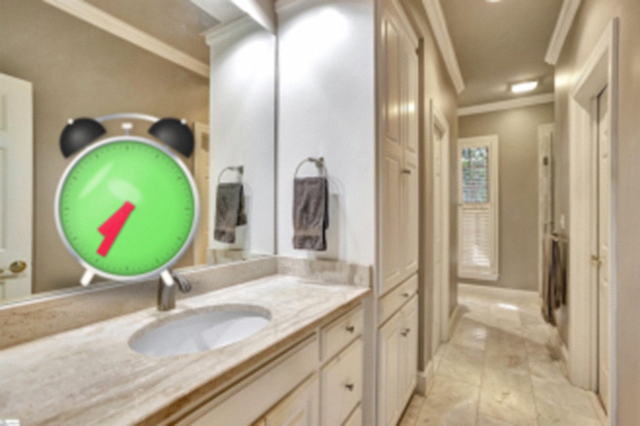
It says 7.35
